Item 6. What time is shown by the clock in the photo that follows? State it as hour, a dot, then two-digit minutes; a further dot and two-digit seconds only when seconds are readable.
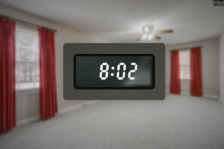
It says 8.02
